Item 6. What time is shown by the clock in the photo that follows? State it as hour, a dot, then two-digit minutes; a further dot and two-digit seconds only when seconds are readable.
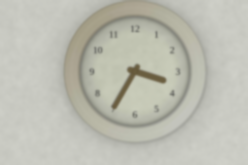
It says 3.35
